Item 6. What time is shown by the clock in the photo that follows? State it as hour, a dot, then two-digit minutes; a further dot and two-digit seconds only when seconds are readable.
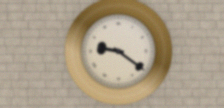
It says 9.21
